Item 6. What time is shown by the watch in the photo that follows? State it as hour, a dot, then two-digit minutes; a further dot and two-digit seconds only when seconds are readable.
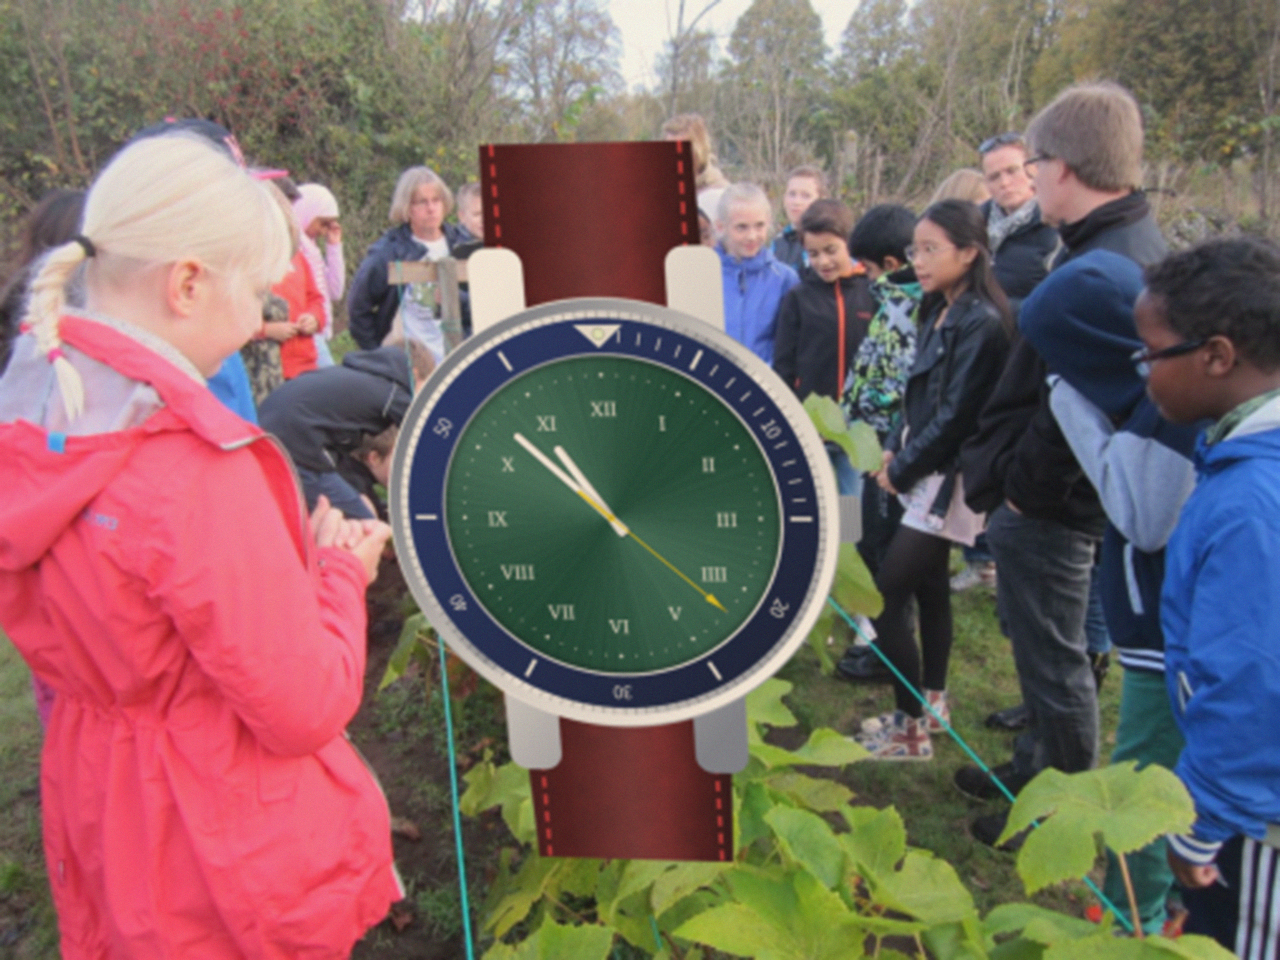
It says 10.52.22
